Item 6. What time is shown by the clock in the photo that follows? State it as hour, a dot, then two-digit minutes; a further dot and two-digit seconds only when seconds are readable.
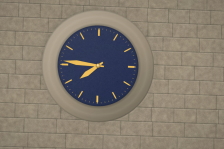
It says 7.46
